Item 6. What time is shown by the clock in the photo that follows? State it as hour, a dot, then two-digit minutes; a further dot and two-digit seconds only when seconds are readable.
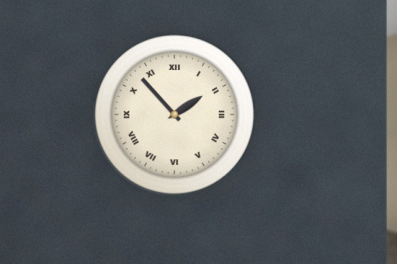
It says 1.53
